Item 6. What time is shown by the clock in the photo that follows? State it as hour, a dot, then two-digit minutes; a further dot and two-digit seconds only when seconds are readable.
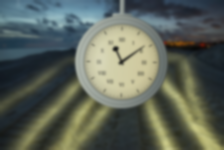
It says 11.09
